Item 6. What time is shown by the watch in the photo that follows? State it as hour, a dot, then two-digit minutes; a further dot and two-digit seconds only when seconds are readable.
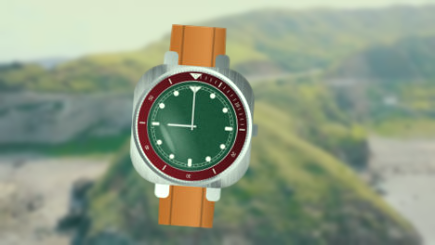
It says 9.00
